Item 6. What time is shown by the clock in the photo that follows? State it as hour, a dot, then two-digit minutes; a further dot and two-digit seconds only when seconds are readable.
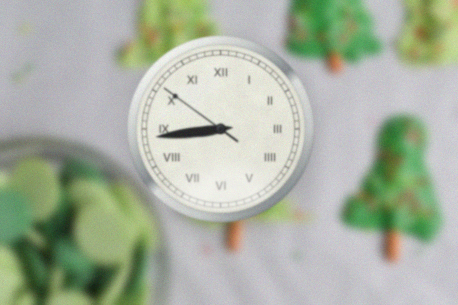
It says 8.43.51
